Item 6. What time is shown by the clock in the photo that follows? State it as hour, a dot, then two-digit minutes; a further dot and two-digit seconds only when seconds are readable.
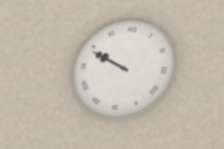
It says 9.49
